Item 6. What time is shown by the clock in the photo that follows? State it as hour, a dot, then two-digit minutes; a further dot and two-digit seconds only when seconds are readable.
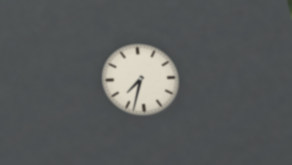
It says 7.33
